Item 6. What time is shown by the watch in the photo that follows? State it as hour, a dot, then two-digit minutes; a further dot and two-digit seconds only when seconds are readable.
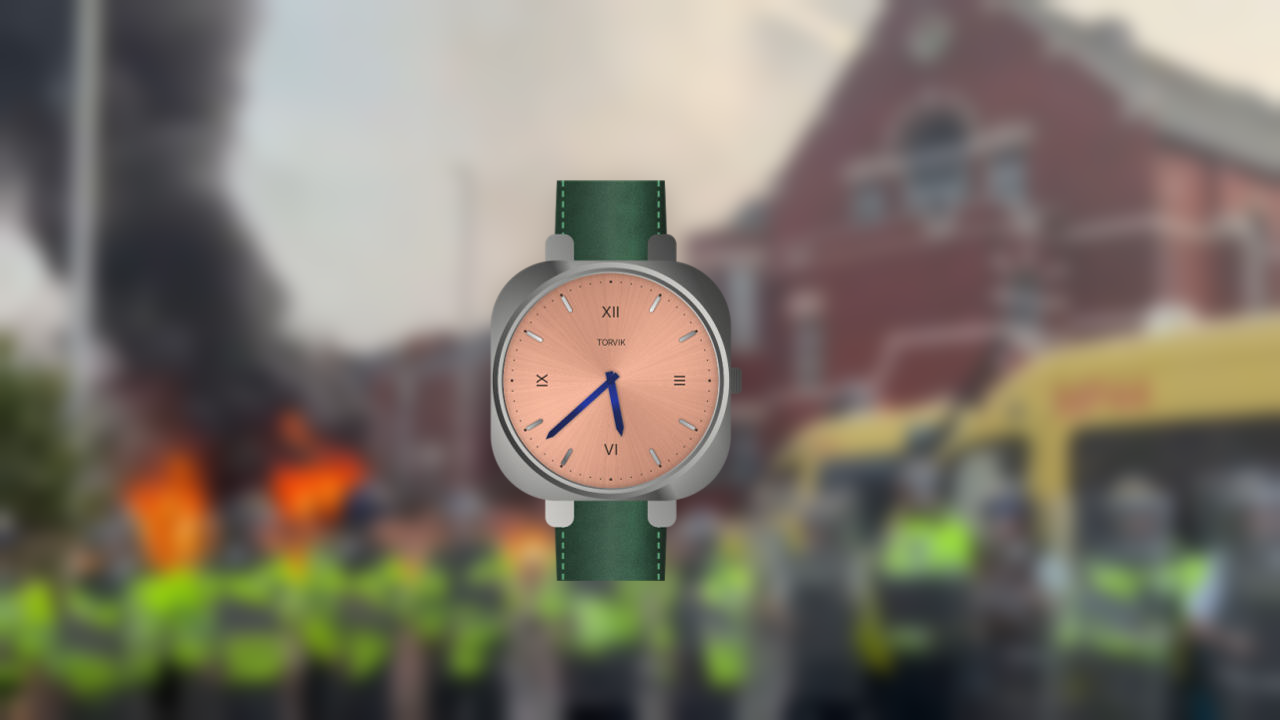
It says 5.38
